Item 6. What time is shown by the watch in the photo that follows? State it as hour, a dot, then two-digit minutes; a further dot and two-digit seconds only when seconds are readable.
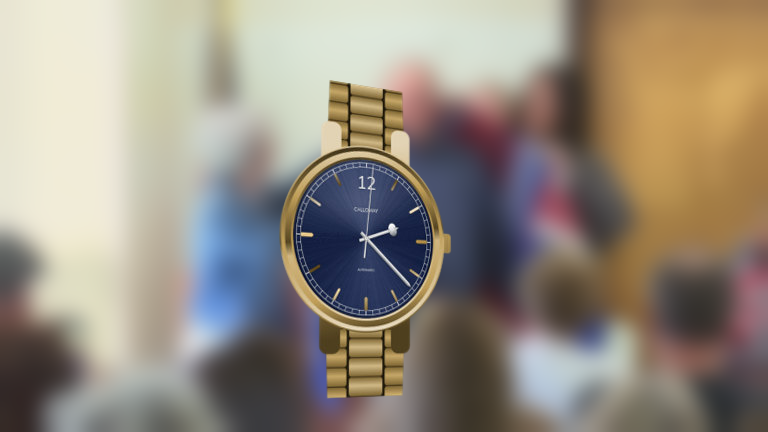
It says 2.22.01
